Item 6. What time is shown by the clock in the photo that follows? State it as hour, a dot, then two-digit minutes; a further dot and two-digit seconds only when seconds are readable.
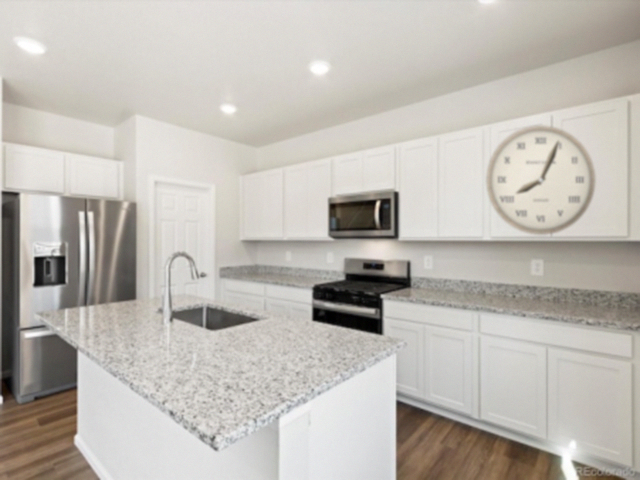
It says 8.04
